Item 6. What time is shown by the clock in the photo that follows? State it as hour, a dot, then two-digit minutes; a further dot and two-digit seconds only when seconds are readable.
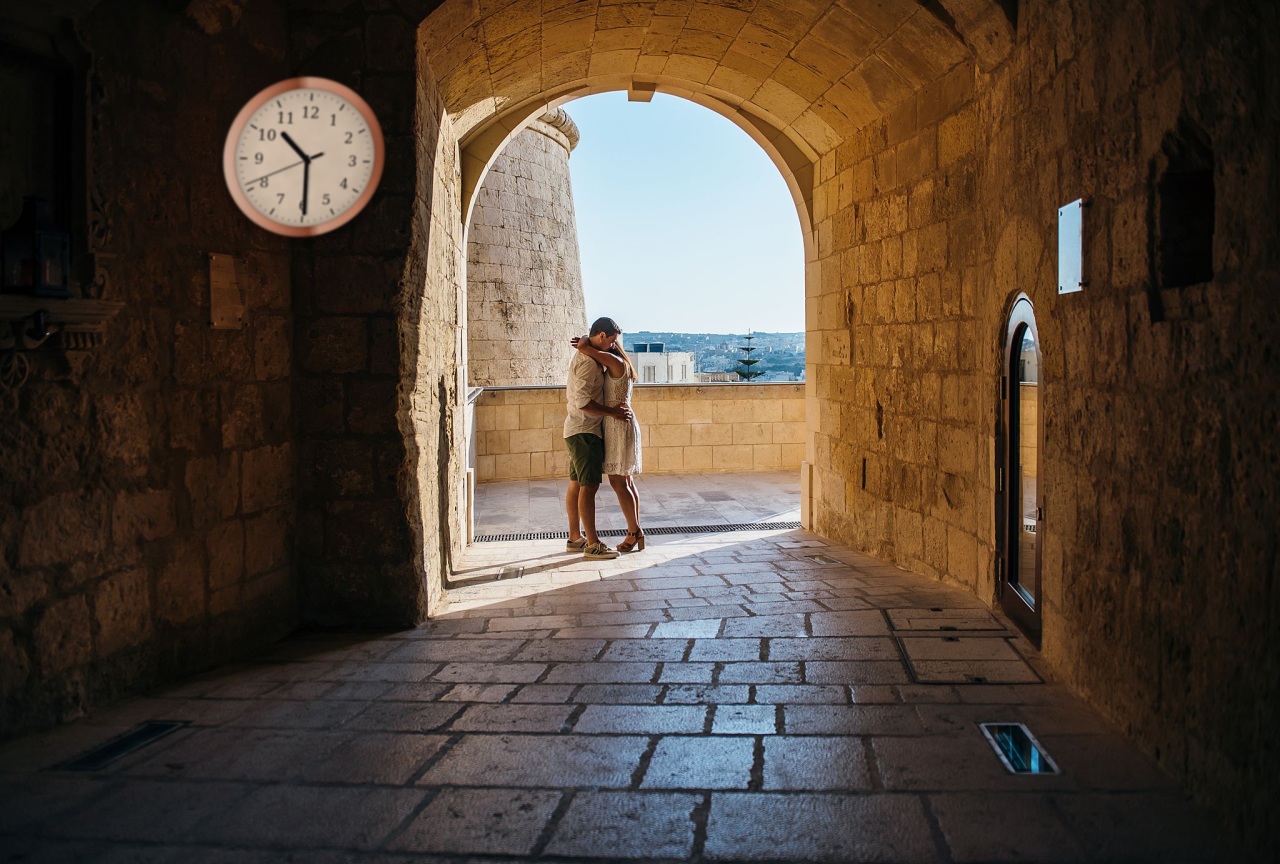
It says 10.29.41
